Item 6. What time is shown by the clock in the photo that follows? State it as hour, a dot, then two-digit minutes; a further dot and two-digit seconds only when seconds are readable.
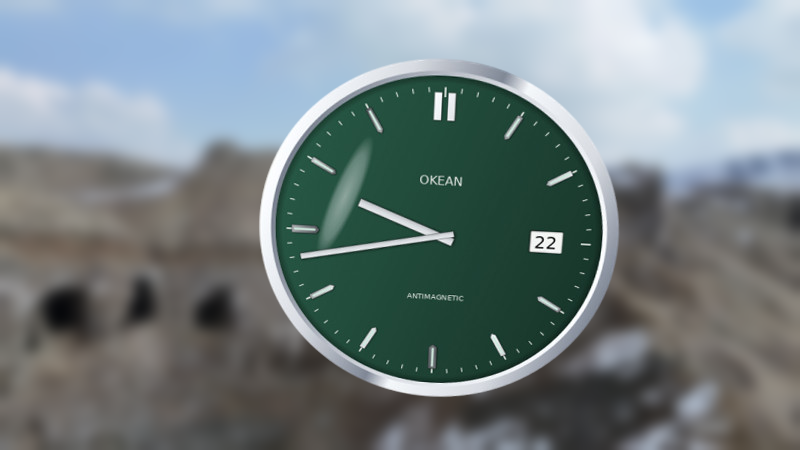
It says 9.43
